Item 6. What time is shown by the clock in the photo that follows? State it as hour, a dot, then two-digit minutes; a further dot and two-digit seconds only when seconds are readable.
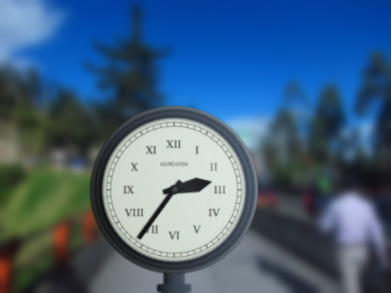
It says 2.36
